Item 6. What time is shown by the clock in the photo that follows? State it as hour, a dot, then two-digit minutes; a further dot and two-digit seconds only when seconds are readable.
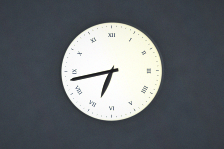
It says 6.43
